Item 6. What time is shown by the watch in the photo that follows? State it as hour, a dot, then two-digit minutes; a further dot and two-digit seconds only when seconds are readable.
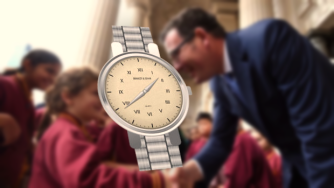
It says 1.39
